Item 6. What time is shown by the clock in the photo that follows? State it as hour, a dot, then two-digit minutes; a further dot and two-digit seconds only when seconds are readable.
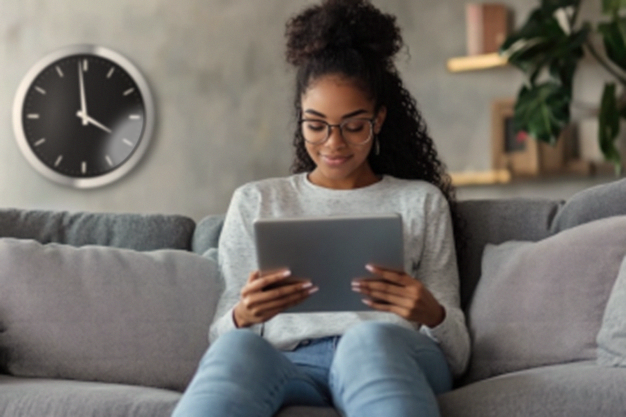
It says 3.59
